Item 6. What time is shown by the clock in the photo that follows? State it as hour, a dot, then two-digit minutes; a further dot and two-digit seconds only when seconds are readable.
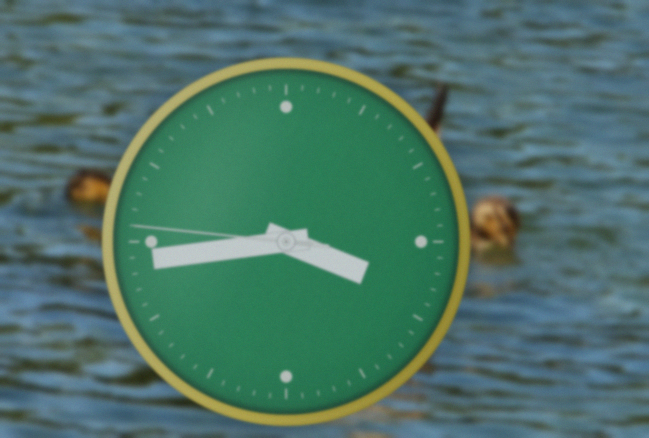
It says 3.43.46
